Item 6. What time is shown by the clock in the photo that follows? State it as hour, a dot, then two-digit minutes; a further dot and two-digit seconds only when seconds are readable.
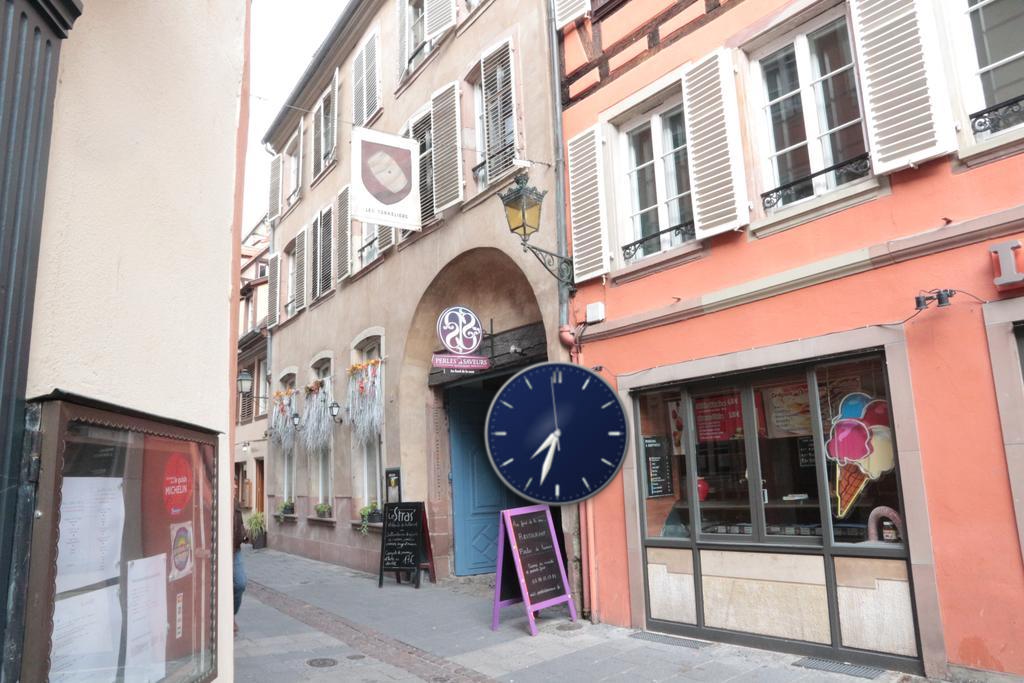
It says 7.32.59
